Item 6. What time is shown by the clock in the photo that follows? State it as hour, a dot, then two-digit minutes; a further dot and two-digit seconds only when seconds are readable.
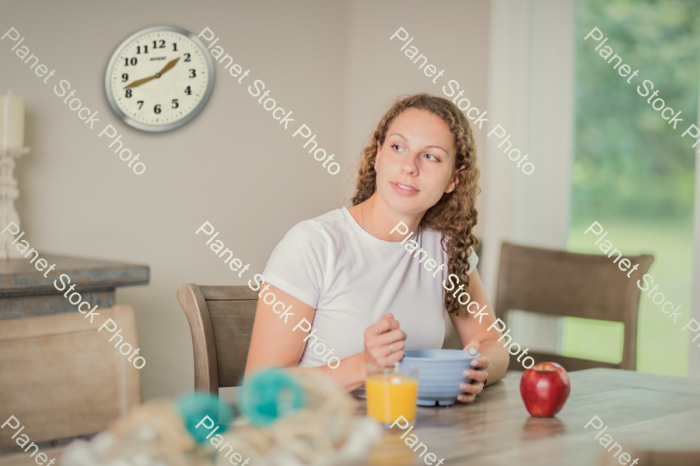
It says 1.42
